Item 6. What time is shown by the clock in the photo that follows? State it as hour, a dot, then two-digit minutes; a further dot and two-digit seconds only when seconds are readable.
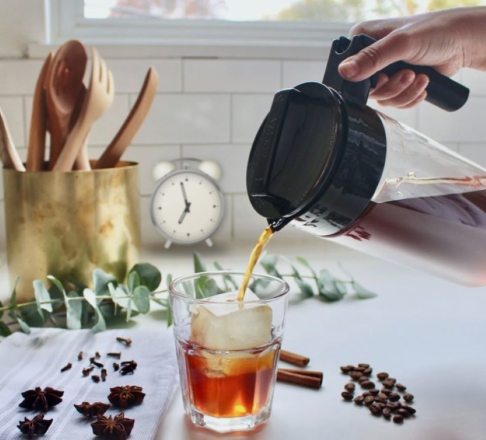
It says 6.58
